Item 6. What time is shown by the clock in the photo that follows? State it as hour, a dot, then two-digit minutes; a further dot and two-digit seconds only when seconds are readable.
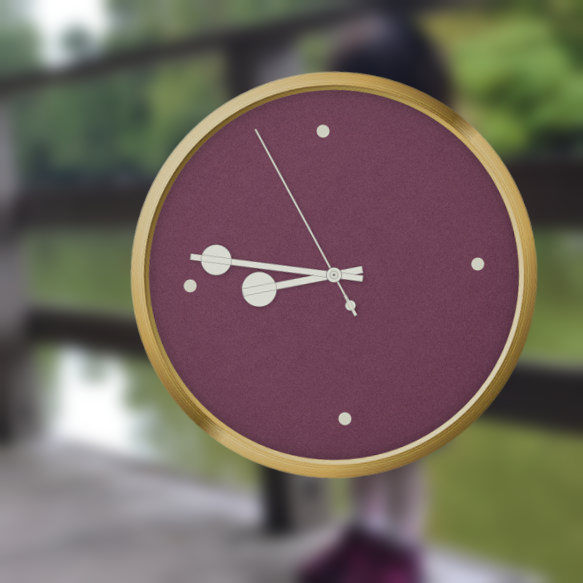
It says 8.46.56
